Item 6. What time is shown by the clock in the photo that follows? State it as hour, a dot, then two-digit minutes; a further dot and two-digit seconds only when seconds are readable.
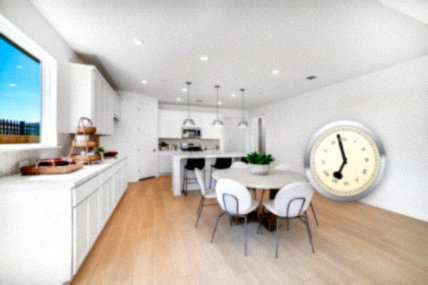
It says 6.58
